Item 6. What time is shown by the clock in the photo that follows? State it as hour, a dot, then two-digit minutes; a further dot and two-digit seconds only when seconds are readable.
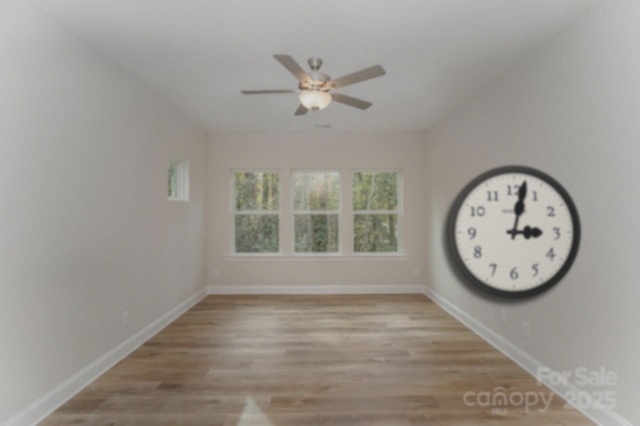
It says 3.02
